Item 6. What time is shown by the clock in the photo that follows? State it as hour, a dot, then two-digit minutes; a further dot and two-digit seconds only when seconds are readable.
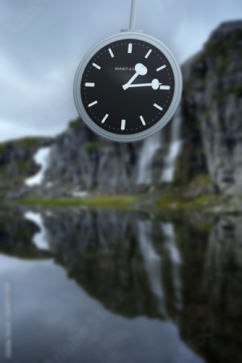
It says 1.14
